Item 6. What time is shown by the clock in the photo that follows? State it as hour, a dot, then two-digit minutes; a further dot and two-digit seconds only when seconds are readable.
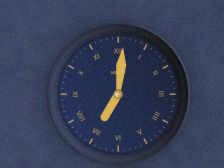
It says 7.01
